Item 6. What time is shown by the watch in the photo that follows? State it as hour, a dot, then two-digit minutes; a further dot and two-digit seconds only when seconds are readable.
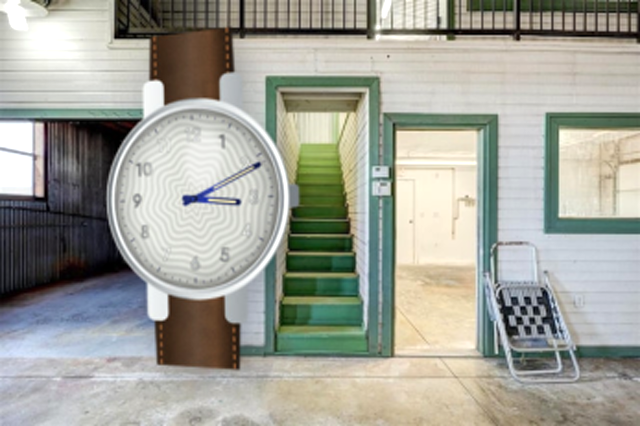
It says 3.11
